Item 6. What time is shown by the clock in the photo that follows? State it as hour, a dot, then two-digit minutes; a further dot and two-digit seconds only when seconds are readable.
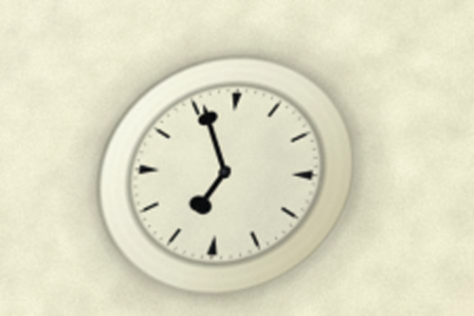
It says 6.56
